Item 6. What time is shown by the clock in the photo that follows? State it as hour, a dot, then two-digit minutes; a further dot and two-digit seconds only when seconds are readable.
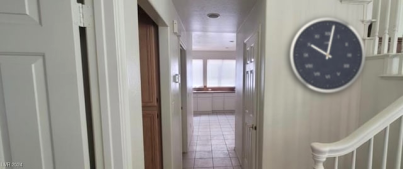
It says 10.02
